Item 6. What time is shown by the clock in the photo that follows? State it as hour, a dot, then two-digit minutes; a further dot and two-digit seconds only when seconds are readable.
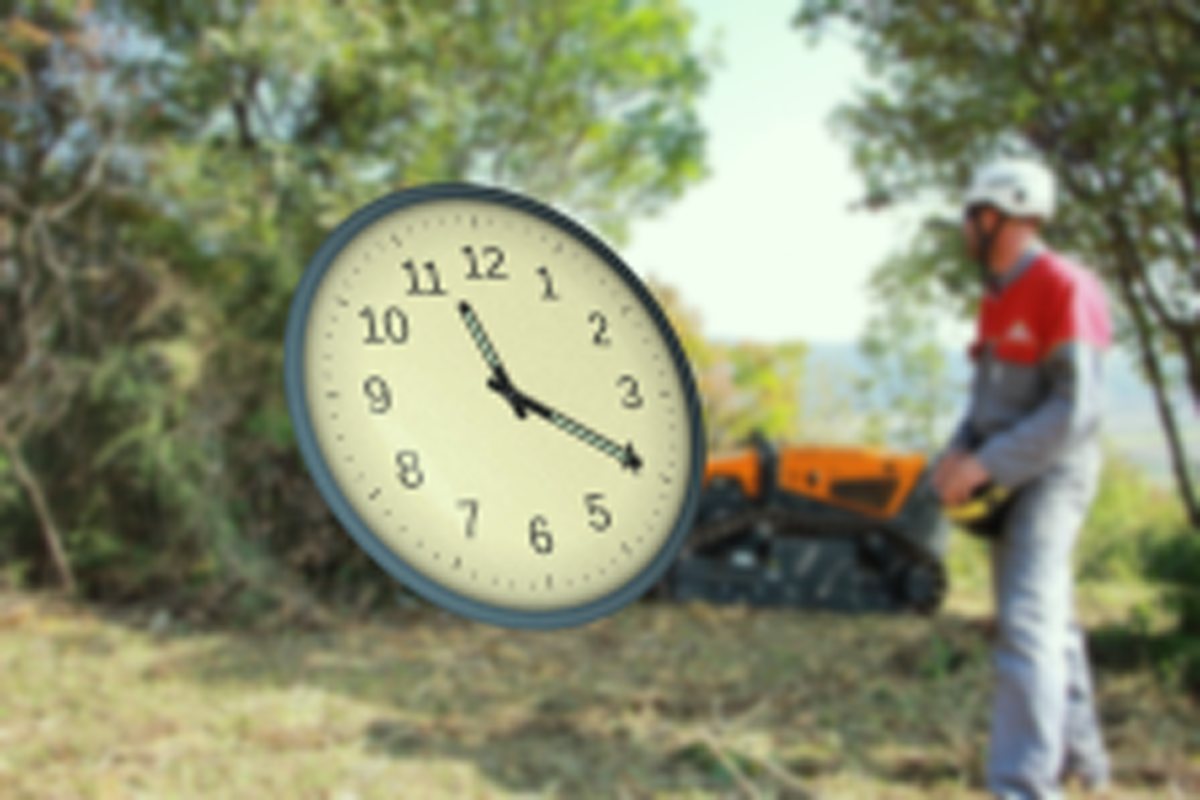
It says 11.20
